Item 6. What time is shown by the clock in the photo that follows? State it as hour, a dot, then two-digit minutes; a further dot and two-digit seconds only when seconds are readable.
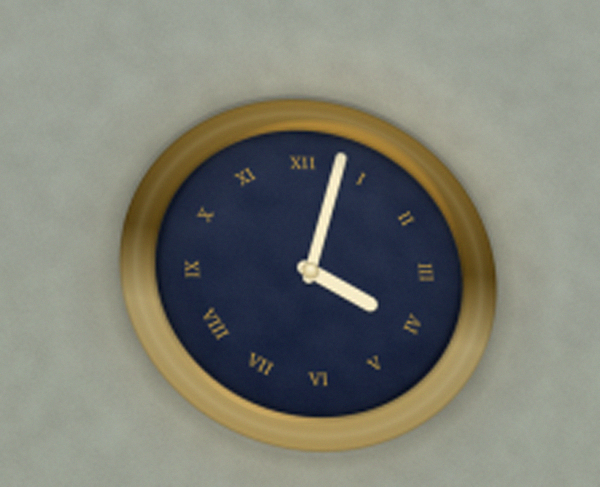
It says 4.03
